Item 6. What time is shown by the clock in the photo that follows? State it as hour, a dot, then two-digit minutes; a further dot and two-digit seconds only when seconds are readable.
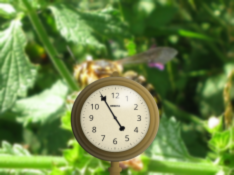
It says 4.55
